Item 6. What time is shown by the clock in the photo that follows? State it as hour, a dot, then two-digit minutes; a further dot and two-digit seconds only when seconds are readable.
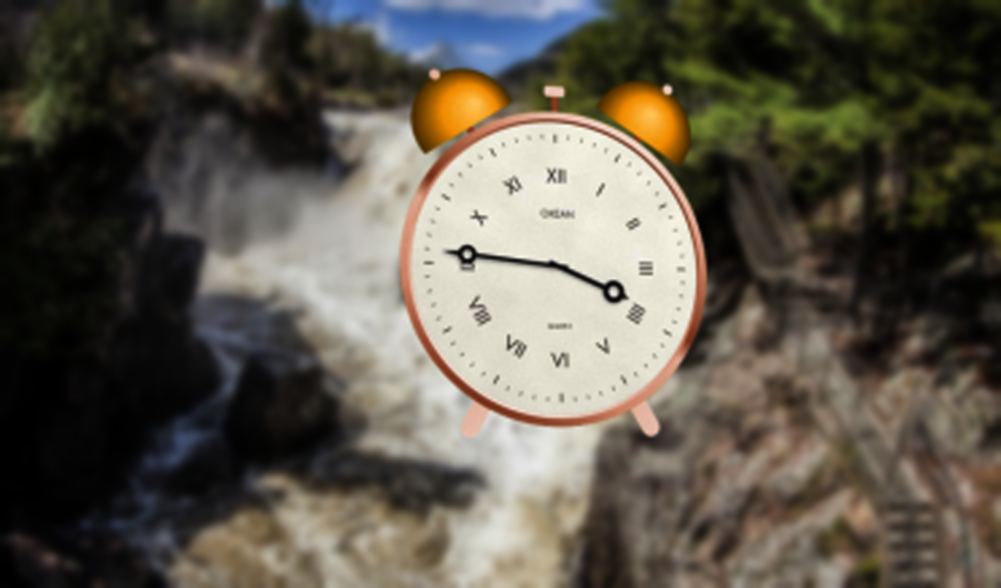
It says 3.46
